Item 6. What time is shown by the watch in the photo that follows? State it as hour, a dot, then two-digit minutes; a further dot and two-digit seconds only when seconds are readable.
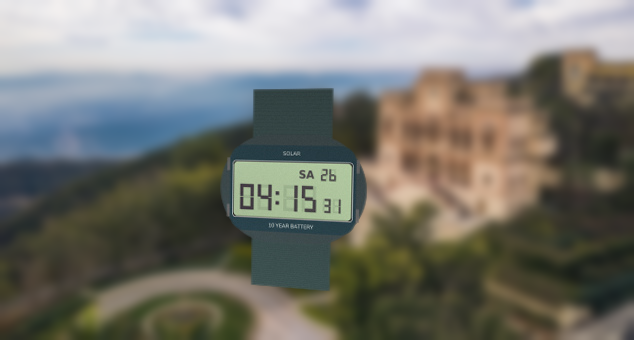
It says 4.15.31
